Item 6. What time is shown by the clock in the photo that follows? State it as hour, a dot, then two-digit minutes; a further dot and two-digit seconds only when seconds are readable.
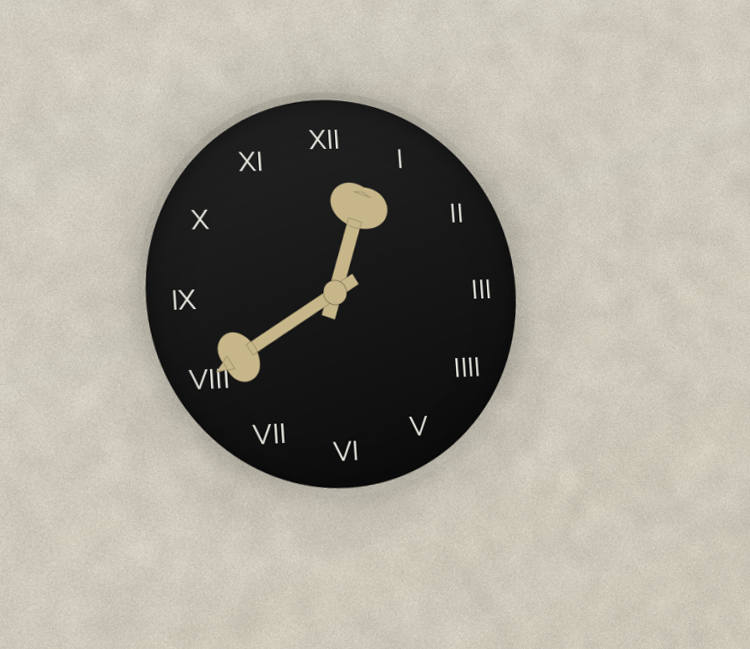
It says 12.40
